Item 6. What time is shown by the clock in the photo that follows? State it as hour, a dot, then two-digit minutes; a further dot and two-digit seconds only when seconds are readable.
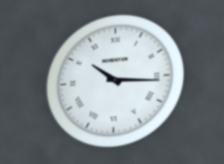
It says 10.16
